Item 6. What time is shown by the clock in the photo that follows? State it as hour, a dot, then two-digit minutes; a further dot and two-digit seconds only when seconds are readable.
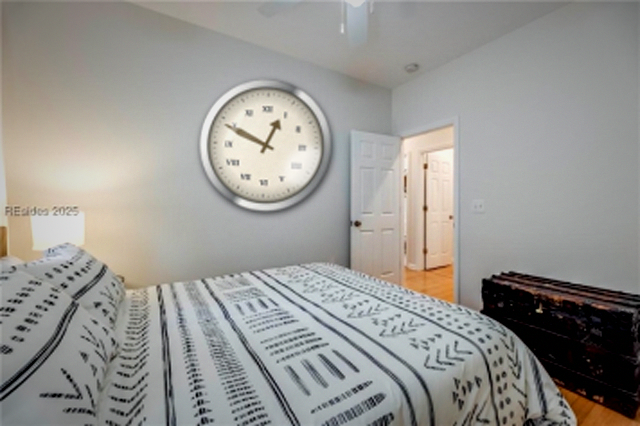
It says 12.49
